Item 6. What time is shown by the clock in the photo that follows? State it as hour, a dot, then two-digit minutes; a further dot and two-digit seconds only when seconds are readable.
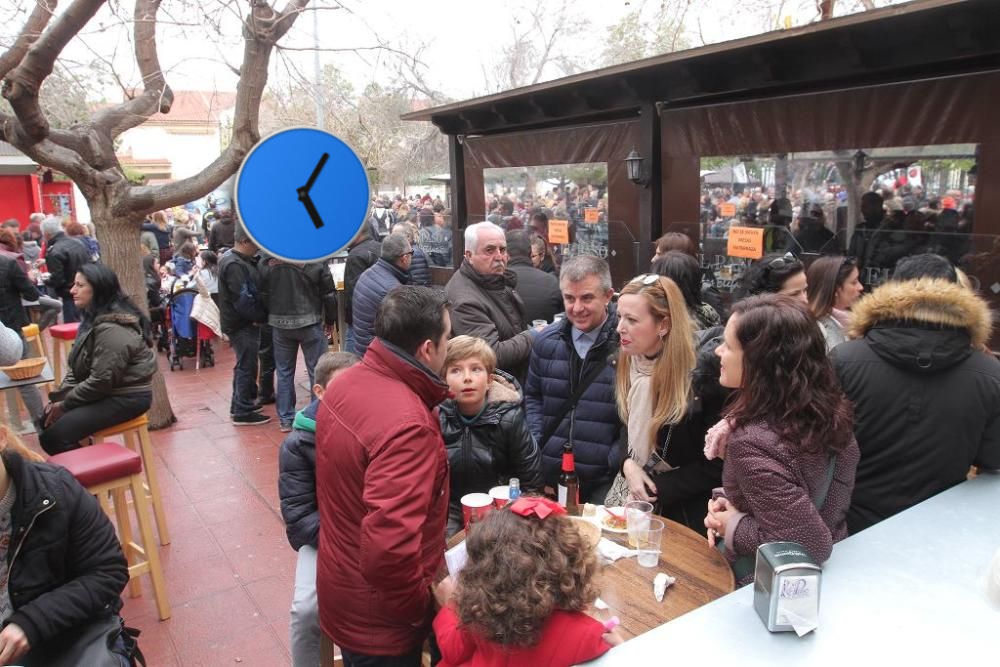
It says 5.05
